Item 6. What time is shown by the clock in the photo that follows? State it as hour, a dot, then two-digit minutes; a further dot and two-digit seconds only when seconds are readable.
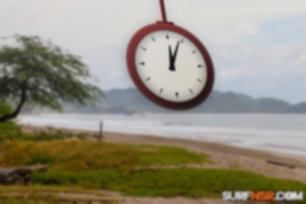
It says 12.04
